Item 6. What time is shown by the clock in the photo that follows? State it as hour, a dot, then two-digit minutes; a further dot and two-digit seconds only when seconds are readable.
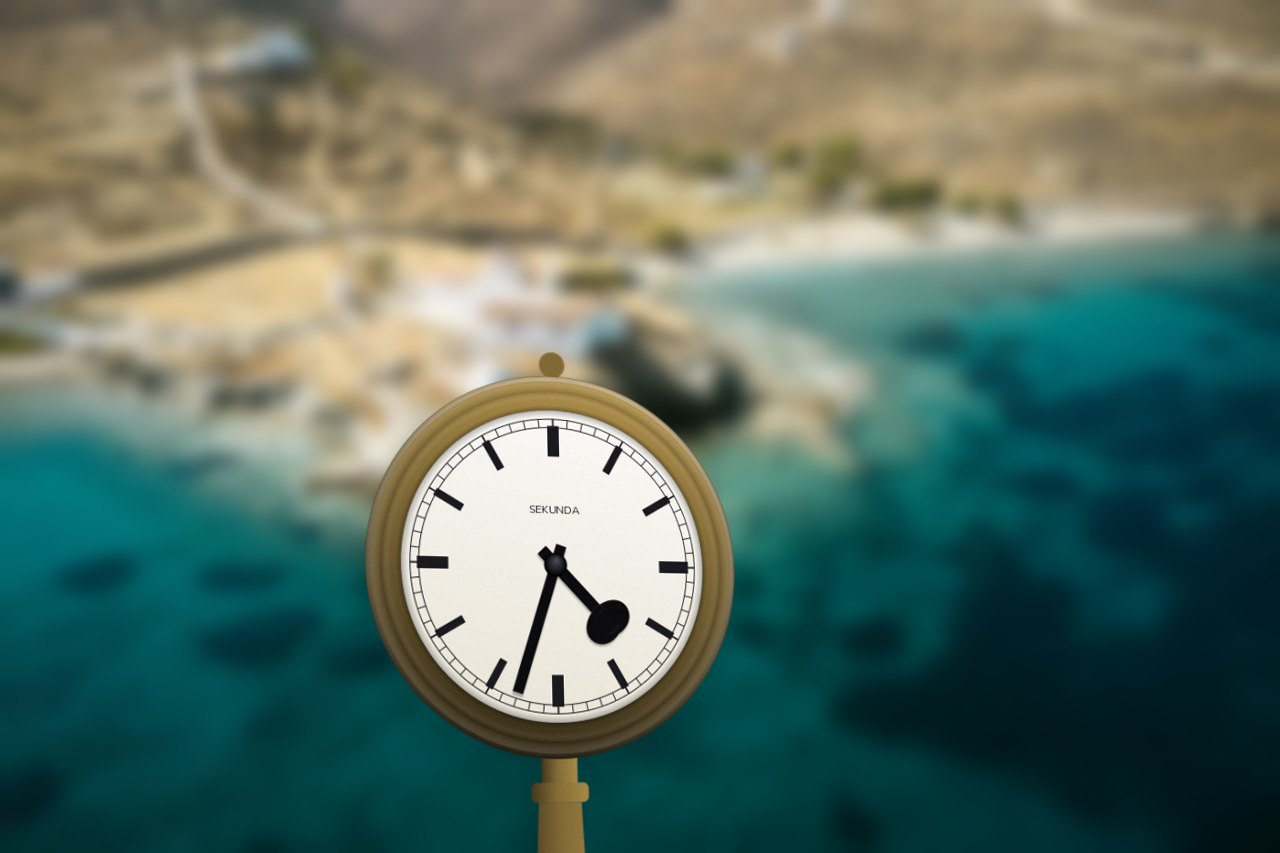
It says 4.33
